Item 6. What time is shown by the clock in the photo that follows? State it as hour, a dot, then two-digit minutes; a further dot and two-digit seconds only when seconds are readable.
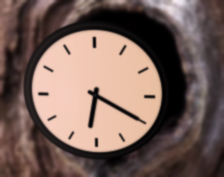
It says 6.20
